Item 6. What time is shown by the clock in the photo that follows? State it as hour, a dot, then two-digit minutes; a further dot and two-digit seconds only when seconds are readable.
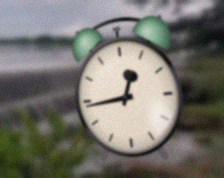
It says 12.44
